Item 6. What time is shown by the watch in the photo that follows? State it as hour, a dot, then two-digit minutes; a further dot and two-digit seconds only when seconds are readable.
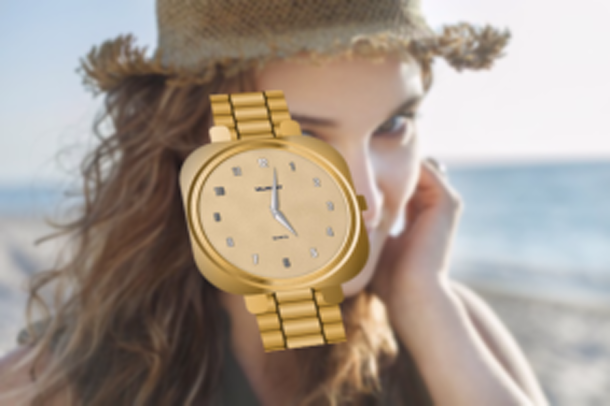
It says 5.02
